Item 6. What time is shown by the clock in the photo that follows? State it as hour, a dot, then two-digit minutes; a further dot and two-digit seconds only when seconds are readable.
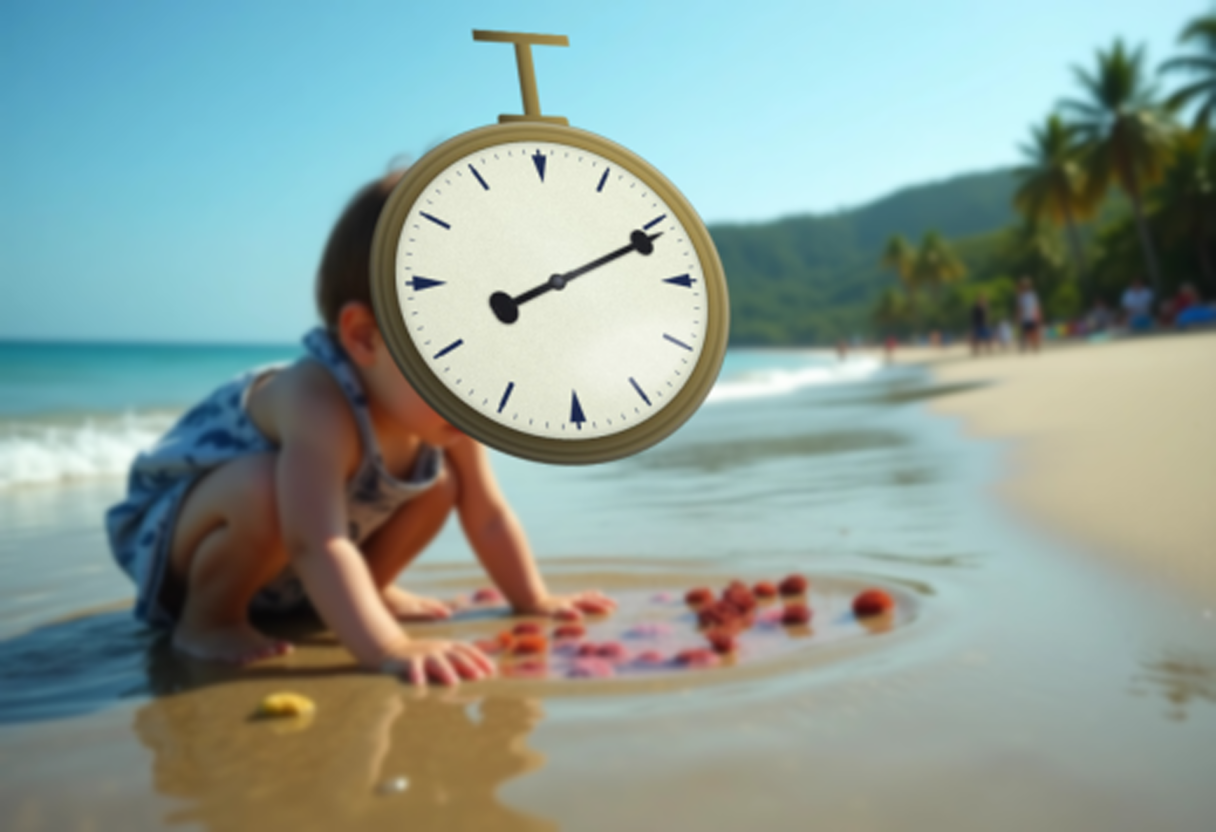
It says 8.11
